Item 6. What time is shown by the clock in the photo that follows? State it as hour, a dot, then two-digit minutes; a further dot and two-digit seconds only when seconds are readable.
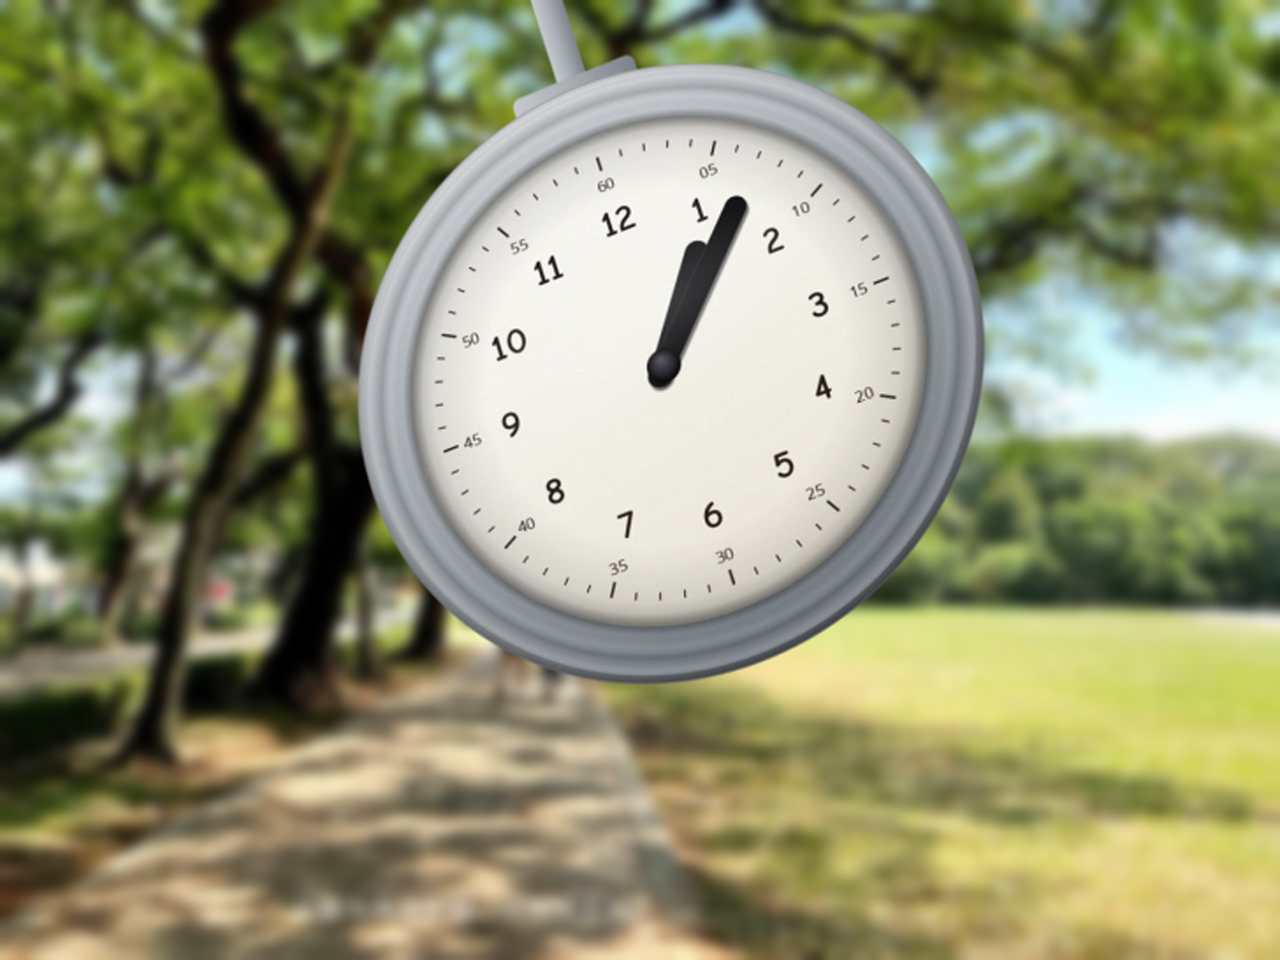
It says 1.07
